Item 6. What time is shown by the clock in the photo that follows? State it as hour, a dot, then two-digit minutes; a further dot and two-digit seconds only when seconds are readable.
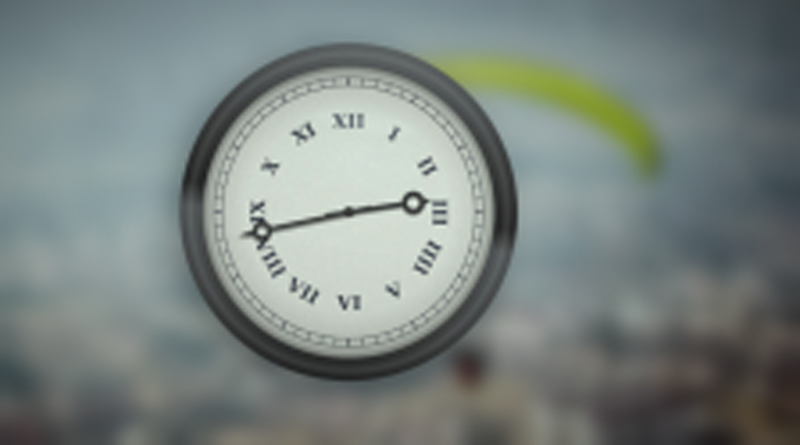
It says 2.43
